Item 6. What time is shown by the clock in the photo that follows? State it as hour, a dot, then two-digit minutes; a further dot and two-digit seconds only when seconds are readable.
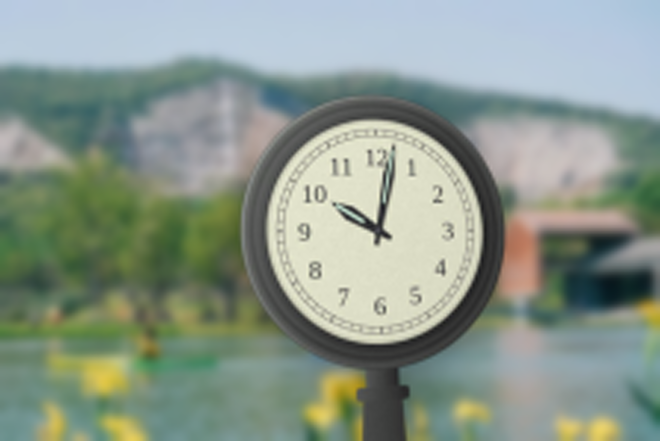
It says 10.02
